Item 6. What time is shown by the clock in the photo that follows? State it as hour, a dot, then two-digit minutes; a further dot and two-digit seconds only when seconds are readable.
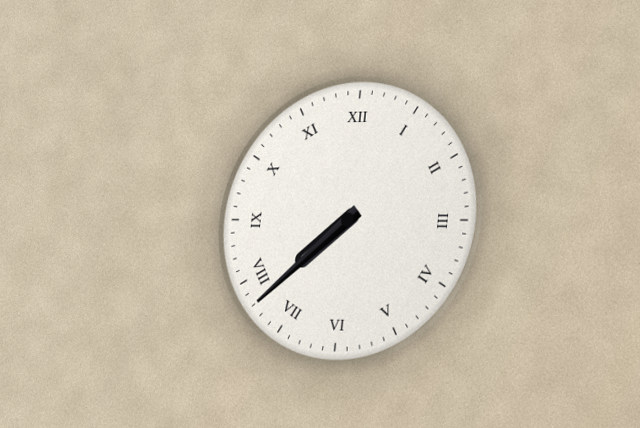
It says 7.38
